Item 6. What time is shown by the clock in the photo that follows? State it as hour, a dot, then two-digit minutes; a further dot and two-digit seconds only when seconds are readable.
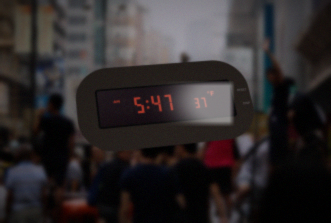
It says 5.47
